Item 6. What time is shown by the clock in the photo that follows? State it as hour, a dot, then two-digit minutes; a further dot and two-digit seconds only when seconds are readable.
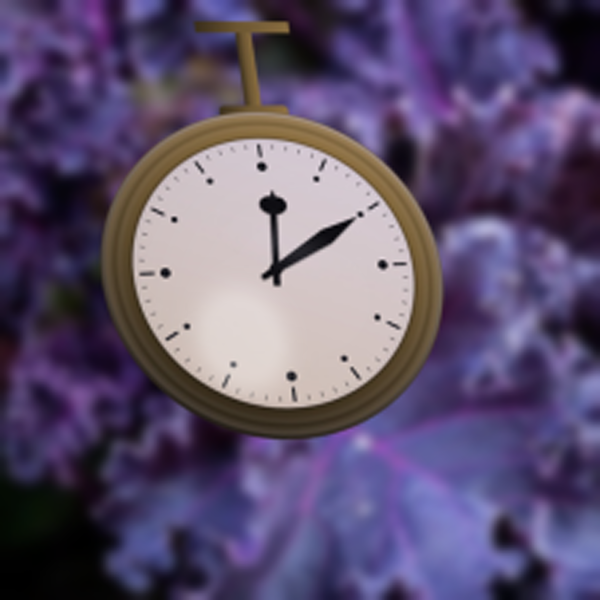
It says 12.10
